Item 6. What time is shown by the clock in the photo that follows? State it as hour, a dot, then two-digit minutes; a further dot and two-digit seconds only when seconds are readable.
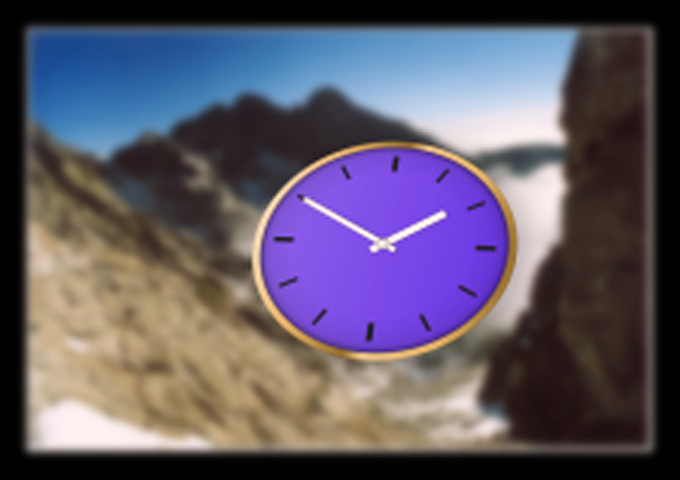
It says 1.50
